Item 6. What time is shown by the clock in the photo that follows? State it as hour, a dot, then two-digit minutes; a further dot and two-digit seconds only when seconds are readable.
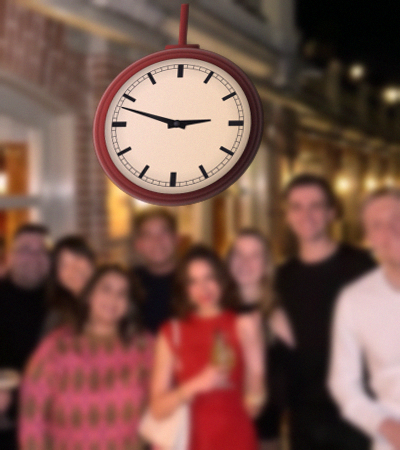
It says 2.48
